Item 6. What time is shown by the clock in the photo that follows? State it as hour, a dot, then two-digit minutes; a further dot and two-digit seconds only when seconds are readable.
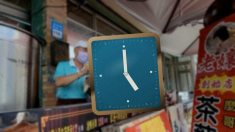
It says 5.00
